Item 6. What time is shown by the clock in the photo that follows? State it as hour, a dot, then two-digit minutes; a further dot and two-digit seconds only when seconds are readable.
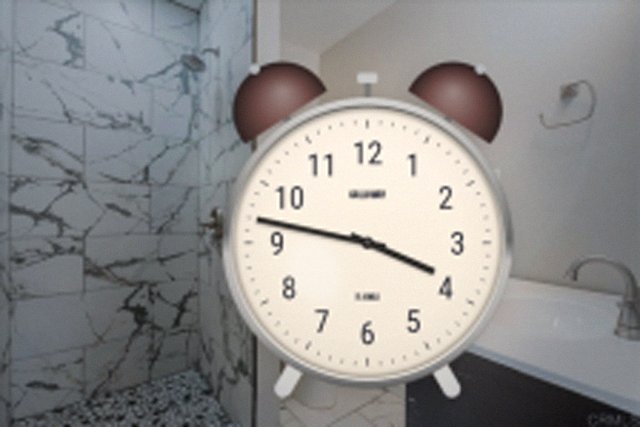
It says 3.47
